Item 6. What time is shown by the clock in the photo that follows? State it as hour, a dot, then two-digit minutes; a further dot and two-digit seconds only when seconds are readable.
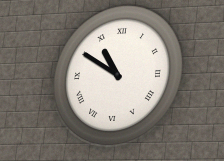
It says 10.50
